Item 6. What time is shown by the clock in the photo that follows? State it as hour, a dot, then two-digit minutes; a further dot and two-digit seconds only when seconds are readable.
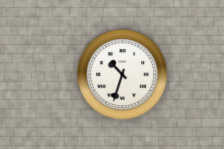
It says 10.33
